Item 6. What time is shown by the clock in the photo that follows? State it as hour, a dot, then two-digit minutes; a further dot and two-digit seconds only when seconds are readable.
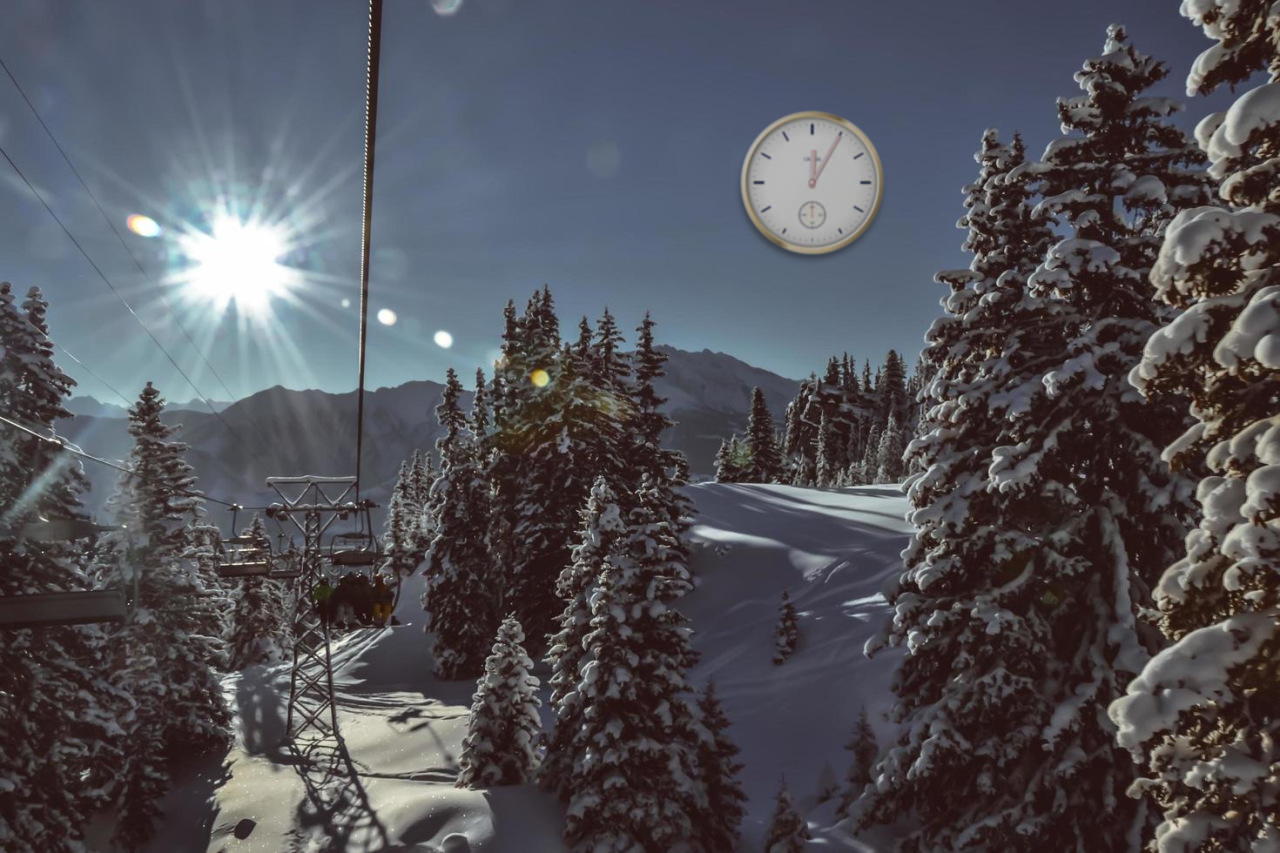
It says 12.05
